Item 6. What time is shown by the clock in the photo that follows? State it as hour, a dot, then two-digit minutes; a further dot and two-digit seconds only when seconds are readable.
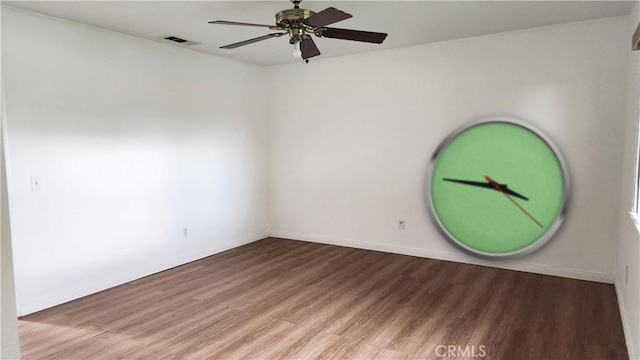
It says 3.46.22
